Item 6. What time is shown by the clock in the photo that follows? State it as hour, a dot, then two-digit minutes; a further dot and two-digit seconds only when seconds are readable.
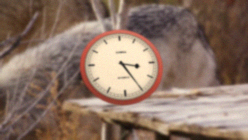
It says 3.25
